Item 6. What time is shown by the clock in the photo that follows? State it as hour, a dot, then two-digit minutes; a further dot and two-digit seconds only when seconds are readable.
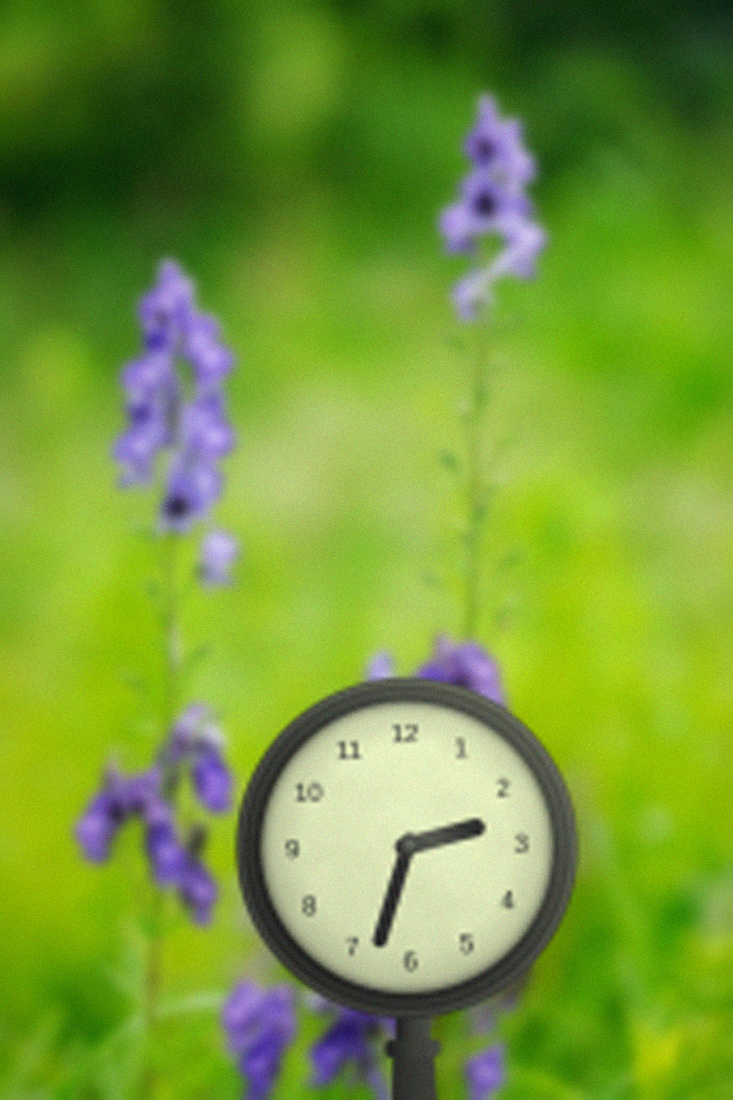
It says 2.33
